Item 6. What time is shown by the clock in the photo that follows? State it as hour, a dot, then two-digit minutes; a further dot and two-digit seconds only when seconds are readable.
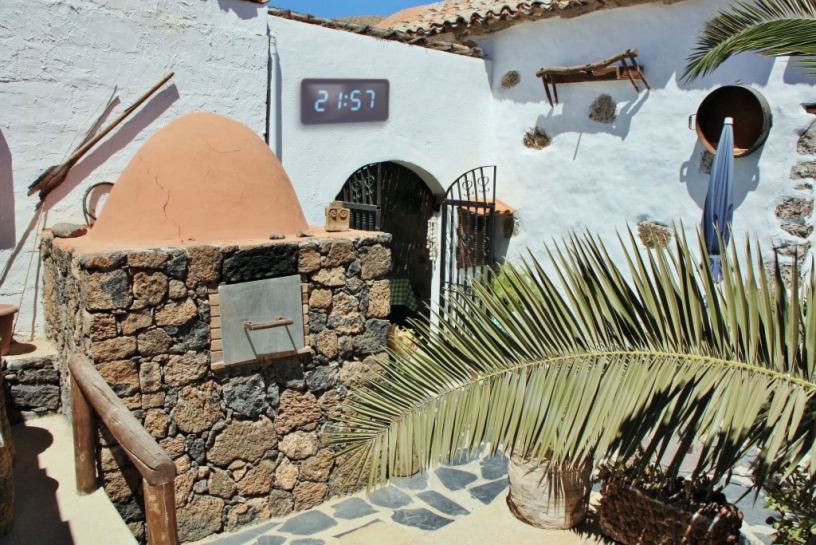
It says 21.57
